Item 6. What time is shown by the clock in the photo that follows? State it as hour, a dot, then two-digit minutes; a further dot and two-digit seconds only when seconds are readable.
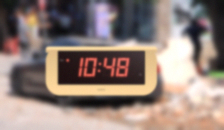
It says 10.48
